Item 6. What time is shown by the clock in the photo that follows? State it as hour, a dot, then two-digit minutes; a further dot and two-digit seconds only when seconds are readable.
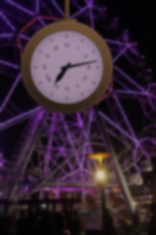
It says 7.13
